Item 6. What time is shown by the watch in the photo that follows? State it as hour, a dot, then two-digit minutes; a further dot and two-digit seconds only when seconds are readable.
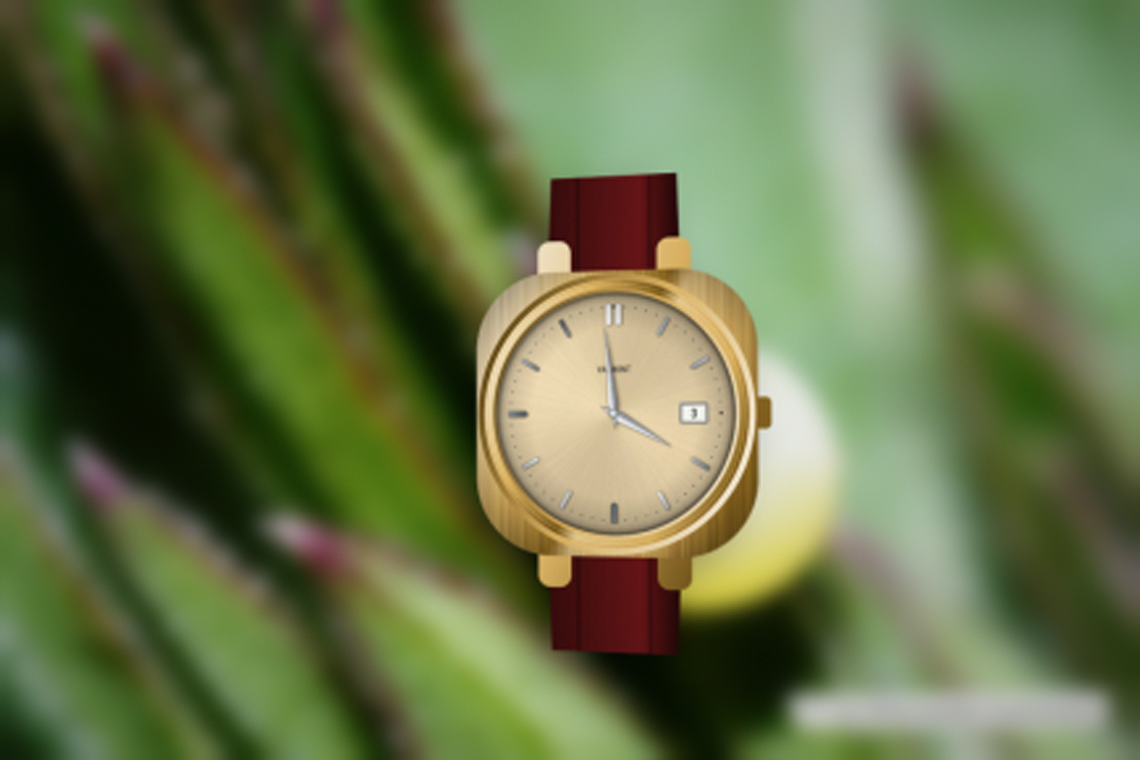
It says 3.59
